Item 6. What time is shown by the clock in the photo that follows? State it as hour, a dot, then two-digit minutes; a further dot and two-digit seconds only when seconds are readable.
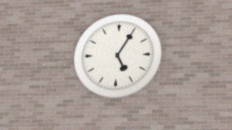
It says 5.05
